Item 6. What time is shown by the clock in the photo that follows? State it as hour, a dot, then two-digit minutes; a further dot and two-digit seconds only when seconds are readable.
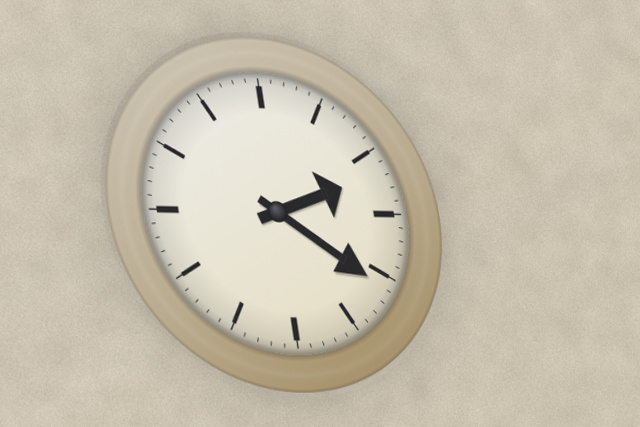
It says 2.21
